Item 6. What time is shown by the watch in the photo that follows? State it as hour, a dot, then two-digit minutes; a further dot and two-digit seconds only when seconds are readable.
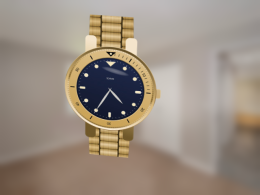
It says 4.35
